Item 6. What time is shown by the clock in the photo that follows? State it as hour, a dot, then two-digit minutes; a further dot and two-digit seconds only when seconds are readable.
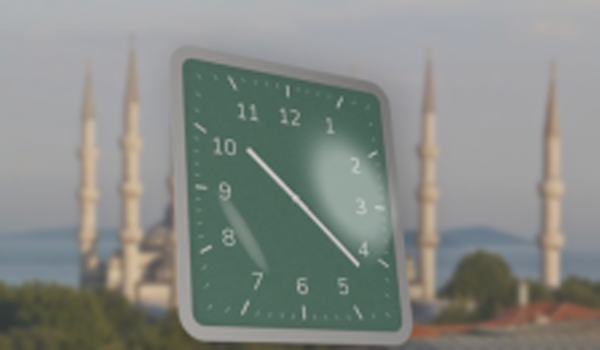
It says 10.22
